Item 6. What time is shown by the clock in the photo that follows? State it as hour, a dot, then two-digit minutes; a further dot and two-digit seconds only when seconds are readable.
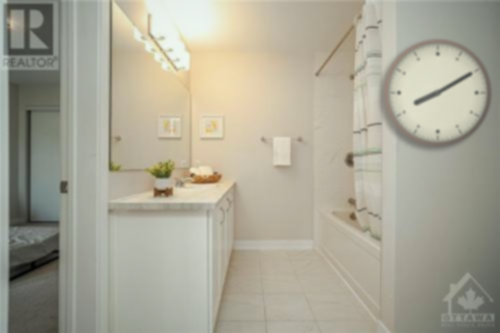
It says 8.10
